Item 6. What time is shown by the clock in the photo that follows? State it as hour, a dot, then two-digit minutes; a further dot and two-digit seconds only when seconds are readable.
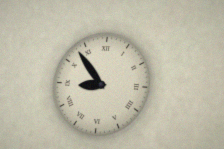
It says 8.53
